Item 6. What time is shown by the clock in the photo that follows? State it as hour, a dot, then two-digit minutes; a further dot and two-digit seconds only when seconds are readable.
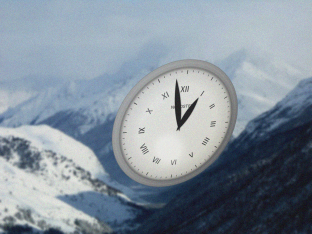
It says 12.58
